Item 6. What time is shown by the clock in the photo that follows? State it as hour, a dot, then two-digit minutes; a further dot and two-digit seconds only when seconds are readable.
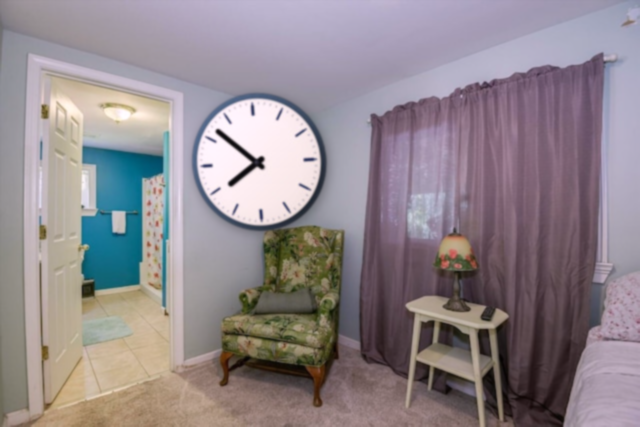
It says 7.52
